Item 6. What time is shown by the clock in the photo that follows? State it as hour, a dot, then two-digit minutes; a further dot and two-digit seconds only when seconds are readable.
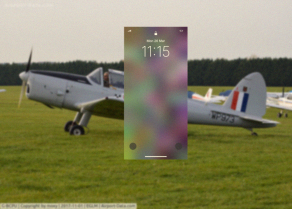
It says 11.15
